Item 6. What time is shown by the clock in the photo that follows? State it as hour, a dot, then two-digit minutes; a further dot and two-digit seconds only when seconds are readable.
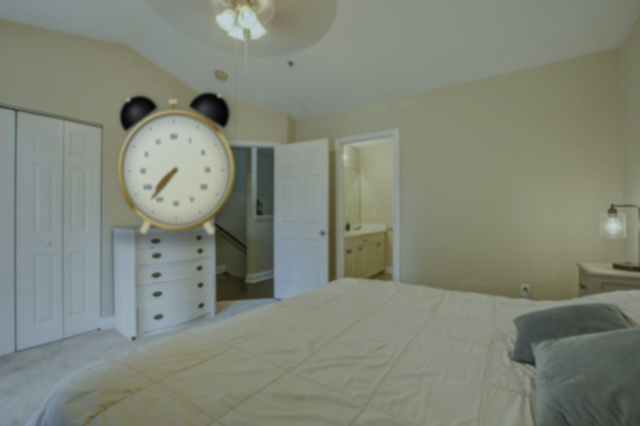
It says 7.37
